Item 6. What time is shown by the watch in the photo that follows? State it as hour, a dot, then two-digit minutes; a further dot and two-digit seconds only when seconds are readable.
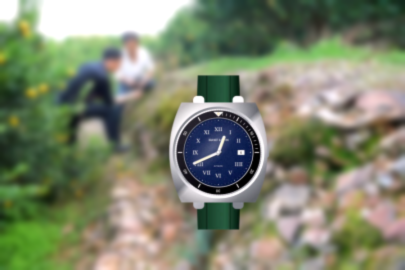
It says 12.41
